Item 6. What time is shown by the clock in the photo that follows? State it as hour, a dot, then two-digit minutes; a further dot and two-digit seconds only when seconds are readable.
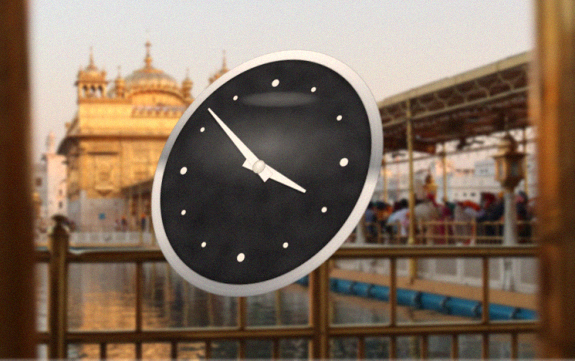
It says 3.52
